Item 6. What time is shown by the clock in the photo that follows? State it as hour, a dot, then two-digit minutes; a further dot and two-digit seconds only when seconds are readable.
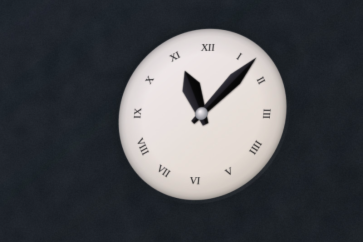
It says 11.07
